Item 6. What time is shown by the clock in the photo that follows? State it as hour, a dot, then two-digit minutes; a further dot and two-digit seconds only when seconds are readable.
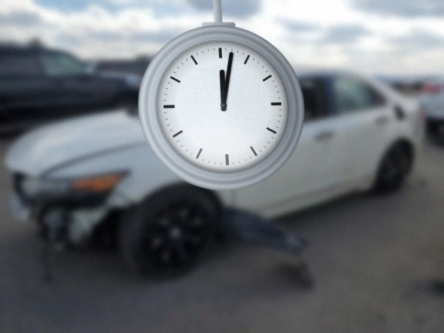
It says 12.02
